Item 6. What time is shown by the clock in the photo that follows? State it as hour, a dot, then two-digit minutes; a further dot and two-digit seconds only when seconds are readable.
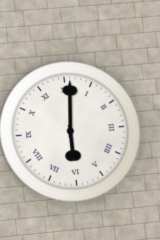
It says 6.01
